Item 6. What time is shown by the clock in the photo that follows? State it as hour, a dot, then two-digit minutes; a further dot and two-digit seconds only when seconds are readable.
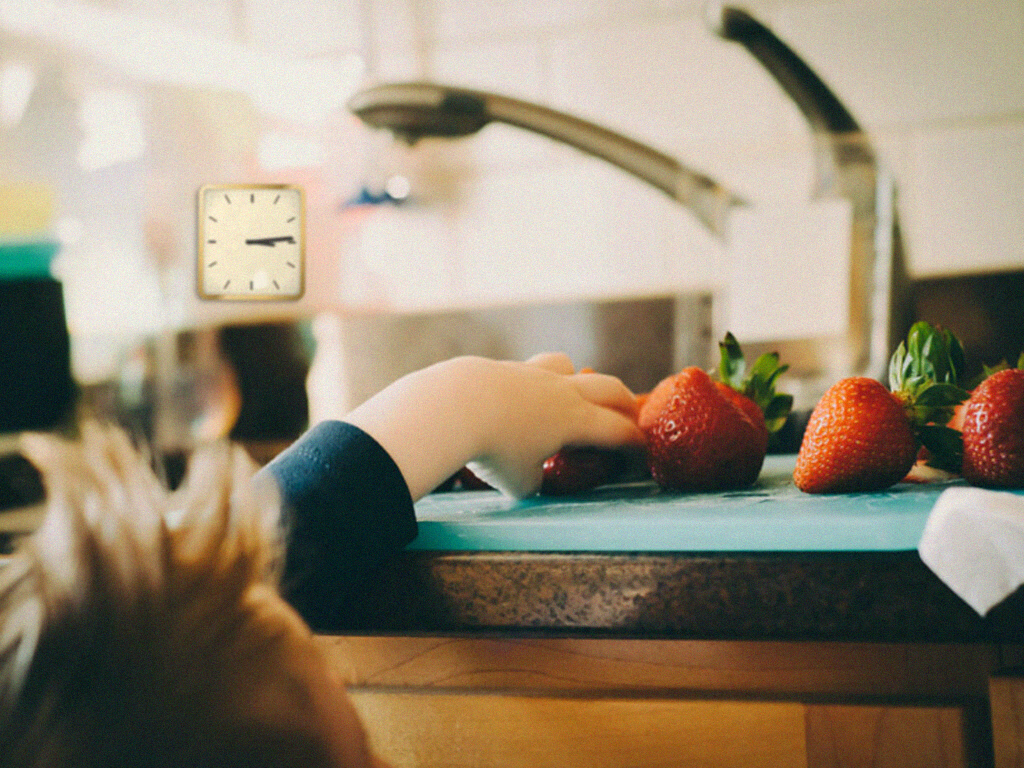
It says 3.14
